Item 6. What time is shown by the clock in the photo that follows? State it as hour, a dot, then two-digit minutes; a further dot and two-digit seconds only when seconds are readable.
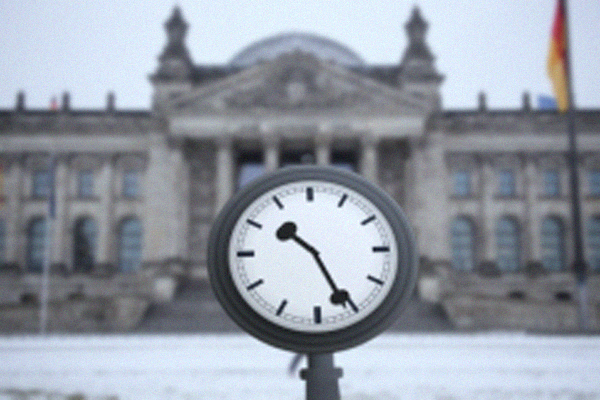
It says 10.26
